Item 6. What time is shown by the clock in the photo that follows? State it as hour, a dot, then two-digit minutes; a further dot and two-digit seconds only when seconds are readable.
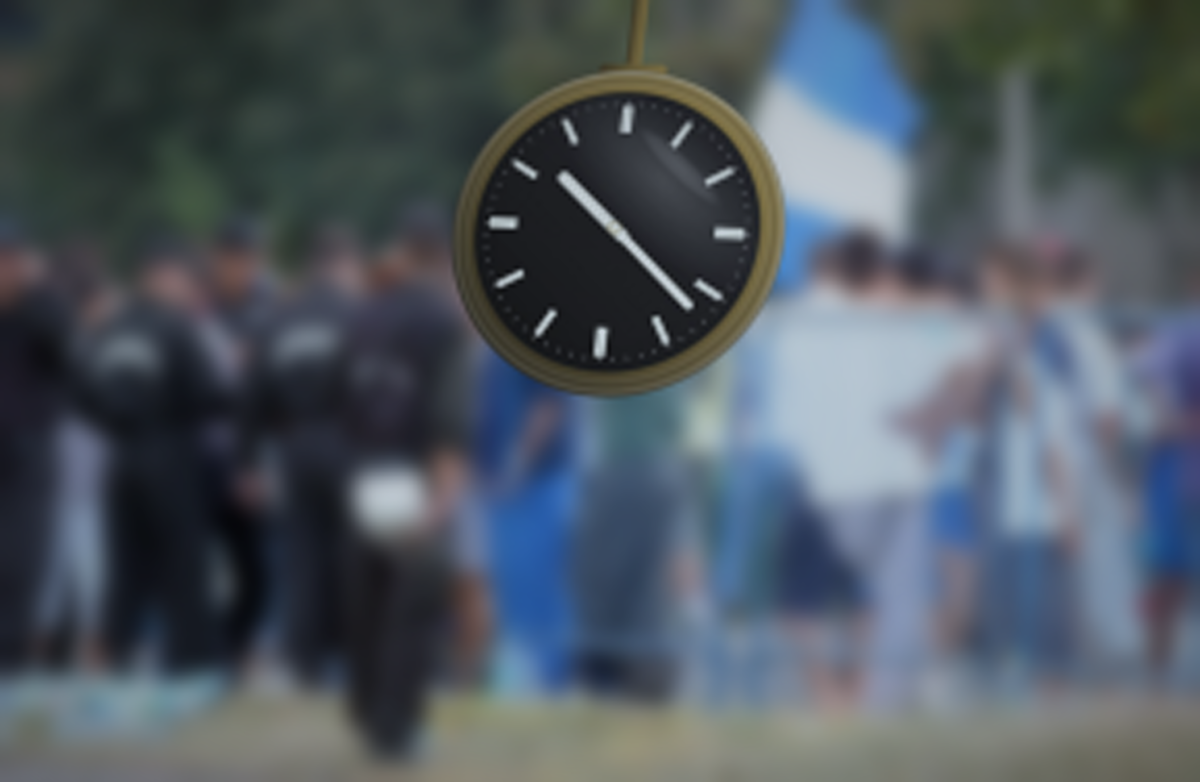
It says 10.22
